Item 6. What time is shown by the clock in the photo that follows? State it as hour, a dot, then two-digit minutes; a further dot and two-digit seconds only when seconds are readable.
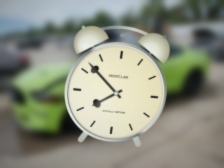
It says 7.52
